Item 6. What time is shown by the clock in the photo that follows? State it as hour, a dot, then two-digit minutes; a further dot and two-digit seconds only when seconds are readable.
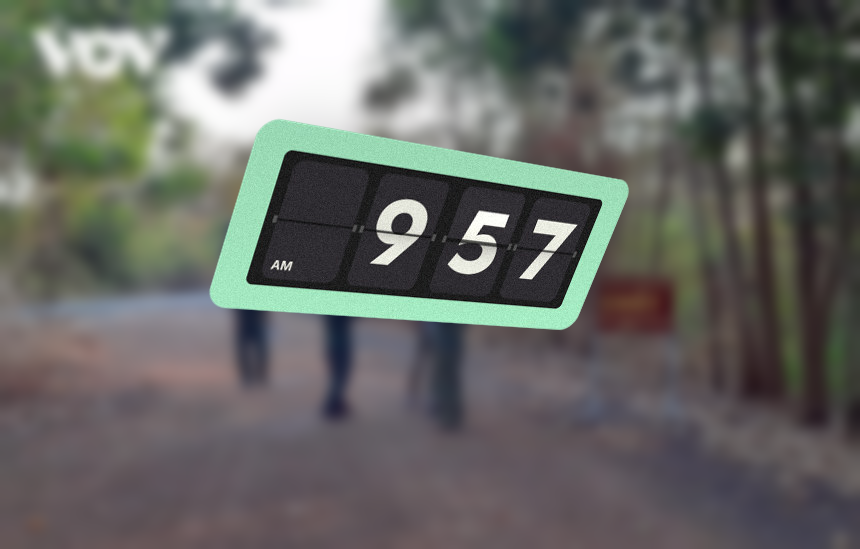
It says 9.57
